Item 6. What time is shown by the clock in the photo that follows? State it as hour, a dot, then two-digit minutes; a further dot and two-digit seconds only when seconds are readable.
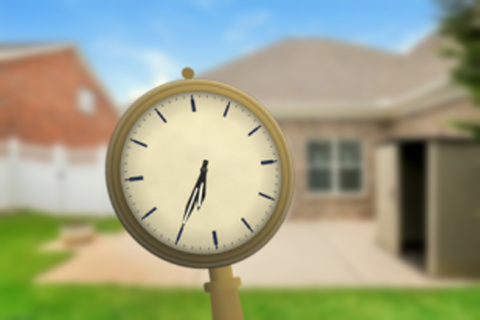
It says 6.35
